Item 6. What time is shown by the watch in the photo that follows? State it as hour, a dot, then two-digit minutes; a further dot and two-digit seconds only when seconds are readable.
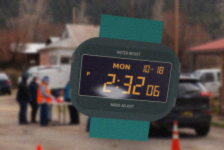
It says 2.32.06
